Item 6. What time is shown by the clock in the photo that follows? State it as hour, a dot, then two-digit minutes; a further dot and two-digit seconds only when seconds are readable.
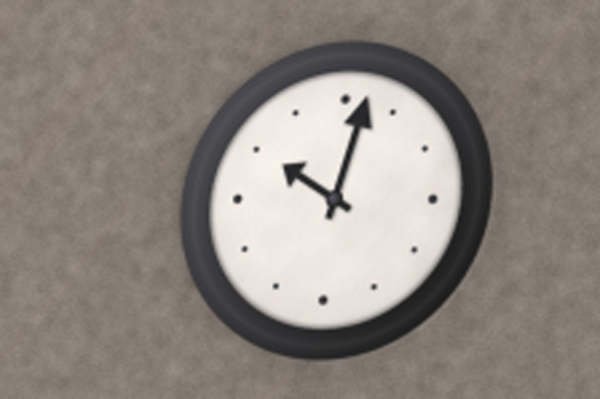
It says 10.02
